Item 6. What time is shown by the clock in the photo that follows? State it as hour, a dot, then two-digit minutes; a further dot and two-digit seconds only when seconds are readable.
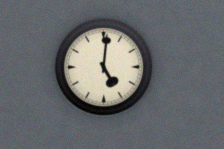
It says 5.01
